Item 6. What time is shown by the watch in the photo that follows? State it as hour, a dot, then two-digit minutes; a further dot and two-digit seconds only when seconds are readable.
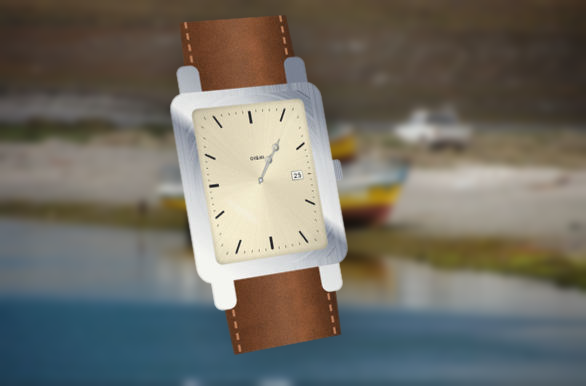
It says 1.06
